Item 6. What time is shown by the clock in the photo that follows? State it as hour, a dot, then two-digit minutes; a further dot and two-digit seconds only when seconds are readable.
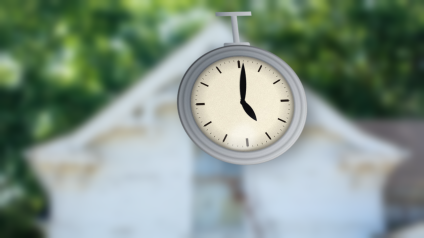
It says 5.01
